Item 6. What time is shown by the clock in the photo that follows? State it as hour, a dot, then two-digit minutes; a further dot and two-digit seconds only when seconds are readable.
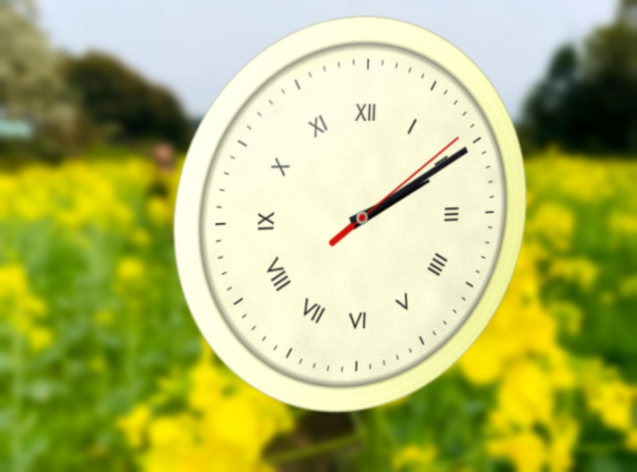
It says 2.10.09
